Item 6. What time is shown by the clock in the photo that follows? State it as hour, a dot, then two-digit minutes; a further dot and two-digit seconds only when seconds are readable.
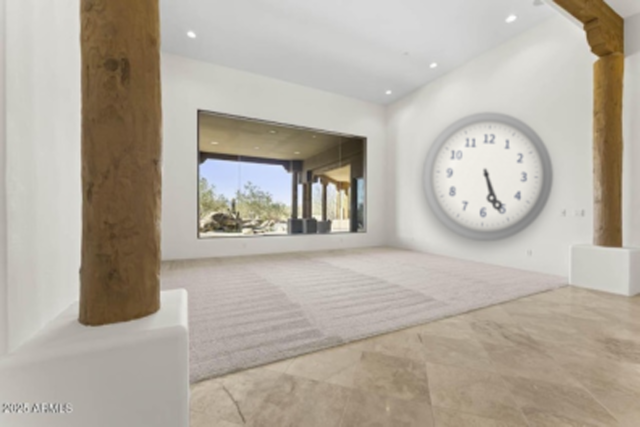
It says 5.26
